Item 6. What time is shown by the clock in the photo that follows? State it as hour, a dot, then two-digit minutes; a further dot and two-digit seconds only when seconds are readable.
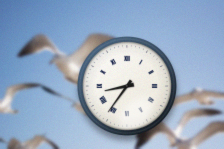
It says 8.36
